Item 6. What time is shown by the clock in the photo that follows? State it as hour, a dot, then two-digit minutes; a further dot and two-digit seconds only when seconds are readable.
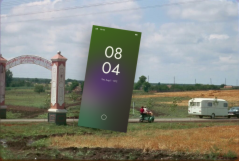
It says 8.04
